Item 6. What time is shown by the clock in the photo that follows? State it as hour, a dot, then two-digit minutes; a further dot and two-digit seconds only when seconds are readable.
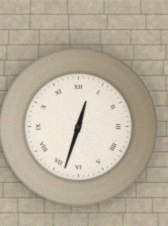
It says 12.33
